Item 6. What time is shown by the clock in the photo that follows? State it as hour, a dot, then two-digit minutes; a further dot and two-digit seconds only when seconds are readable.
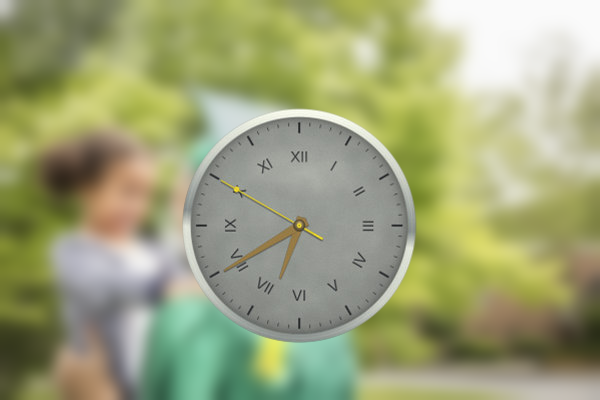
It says 6.39.50
